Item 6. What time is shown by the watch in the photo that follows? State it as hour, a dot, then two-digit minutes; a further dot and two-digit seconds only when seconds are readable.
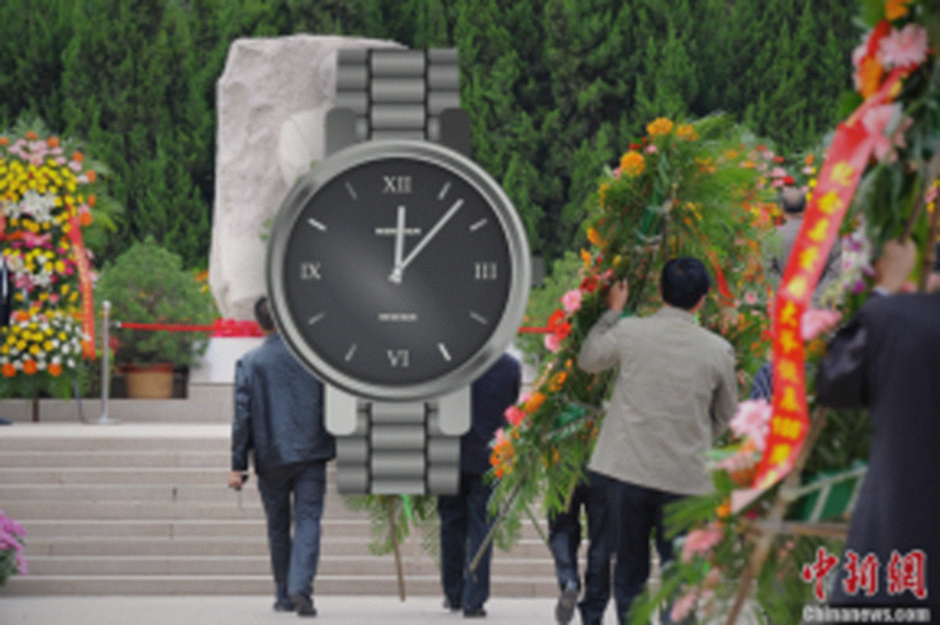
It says 12.07
